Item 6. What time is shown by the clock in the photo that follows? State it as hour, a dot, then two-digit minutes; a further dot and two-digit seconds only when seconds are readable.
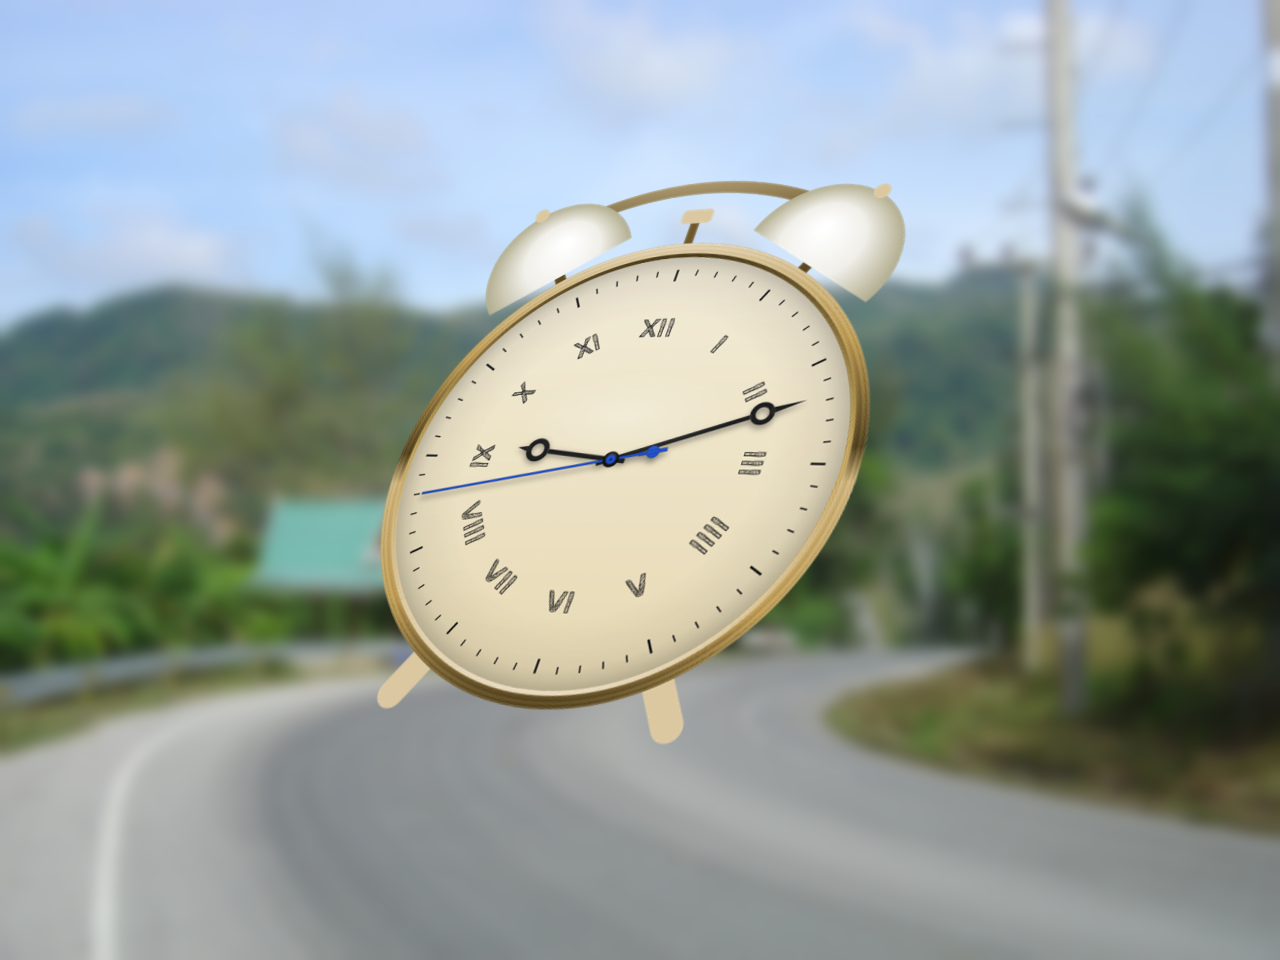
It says 9.11.43
